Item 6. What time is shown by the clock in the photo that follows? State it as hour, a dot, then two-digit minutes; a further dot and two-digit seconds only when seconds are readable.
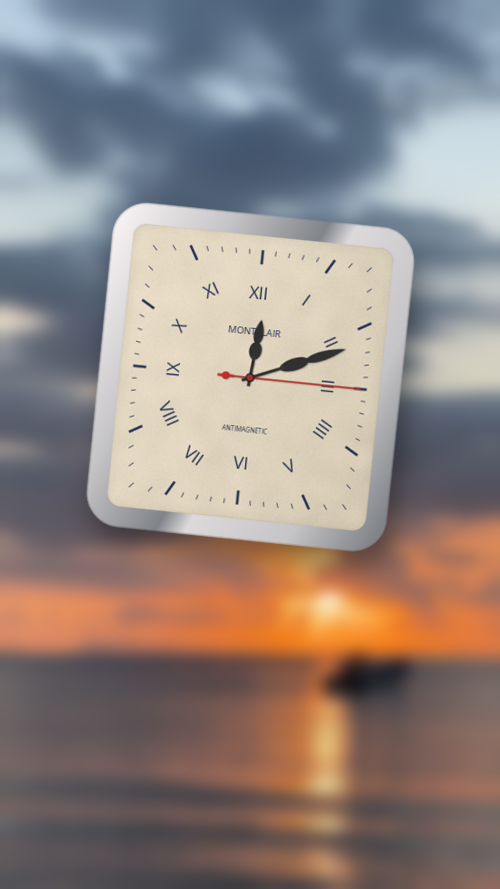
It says 12.11.15
